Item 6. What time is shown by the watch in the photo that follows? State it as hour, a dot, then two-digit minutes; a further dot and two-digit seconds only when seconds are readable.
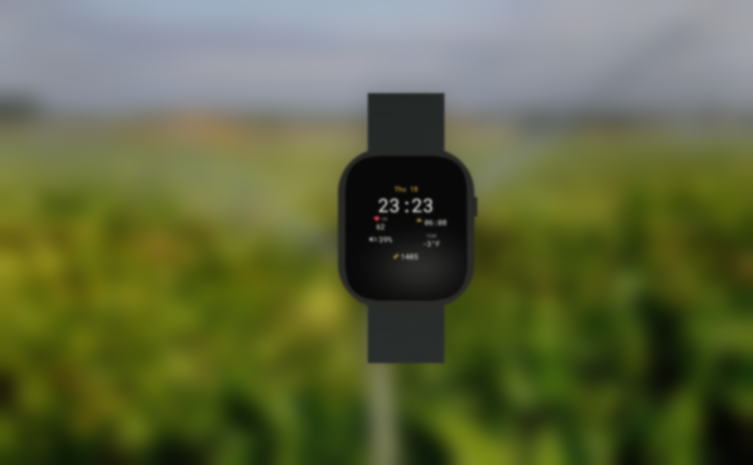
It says 23.23
